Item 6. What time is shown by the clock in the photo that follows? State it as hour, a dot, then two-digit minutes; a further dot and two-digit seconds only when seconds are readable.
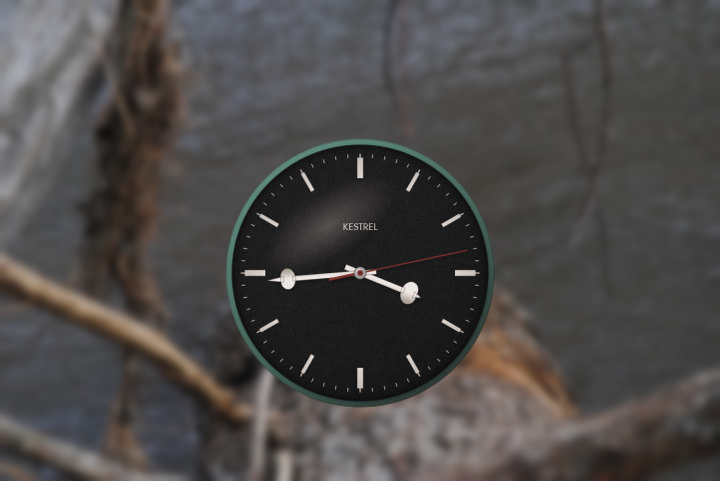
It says 3.44.13
